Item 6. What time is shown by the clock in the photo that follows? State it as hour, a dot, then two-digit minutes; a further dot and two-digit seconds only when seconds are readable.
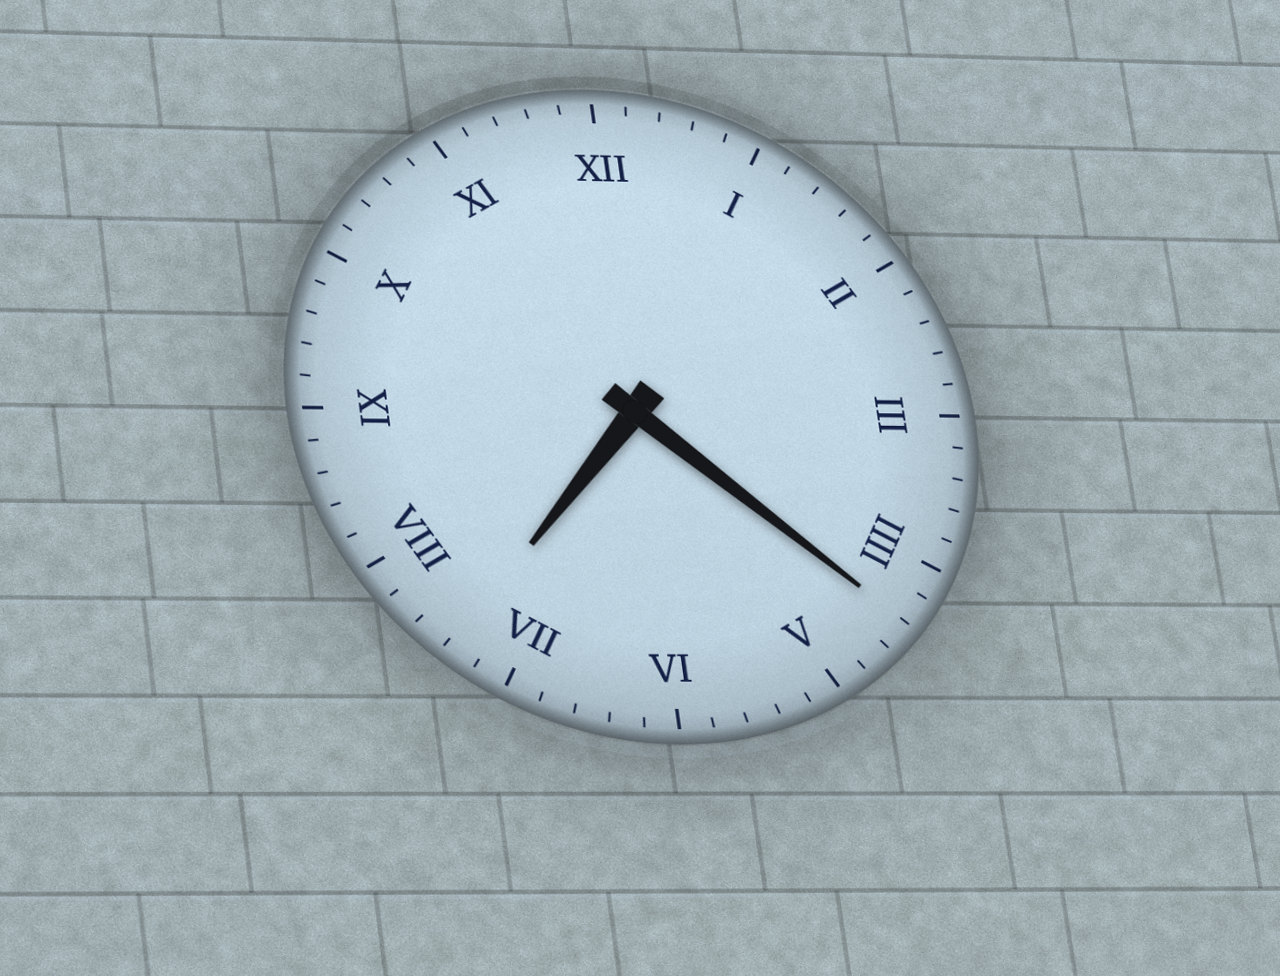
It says 7.22
